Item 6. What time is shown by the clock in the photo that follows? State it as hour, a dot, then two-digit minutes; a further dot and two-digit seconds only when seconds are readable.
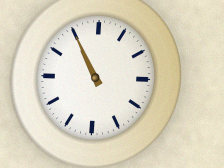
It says 10.55
